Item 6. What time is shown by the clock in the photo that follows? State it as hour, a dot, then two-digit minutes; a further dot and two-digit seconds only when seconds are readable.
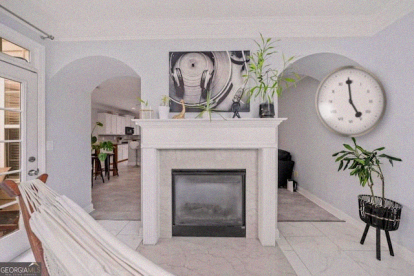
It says 4.59
